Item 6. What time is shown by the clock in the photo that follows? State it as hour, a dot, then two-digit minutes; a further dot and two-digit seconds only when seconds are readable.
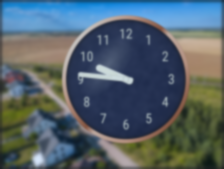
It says 9.46
